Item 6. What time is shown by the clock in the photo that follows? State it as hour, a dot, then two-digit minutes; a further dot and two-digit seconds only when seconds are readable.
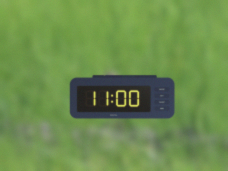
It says 11.00
